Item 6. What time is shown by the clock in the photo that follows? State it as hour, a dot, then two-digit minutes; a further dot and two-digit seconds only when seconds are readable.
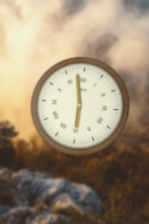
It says 5.58
